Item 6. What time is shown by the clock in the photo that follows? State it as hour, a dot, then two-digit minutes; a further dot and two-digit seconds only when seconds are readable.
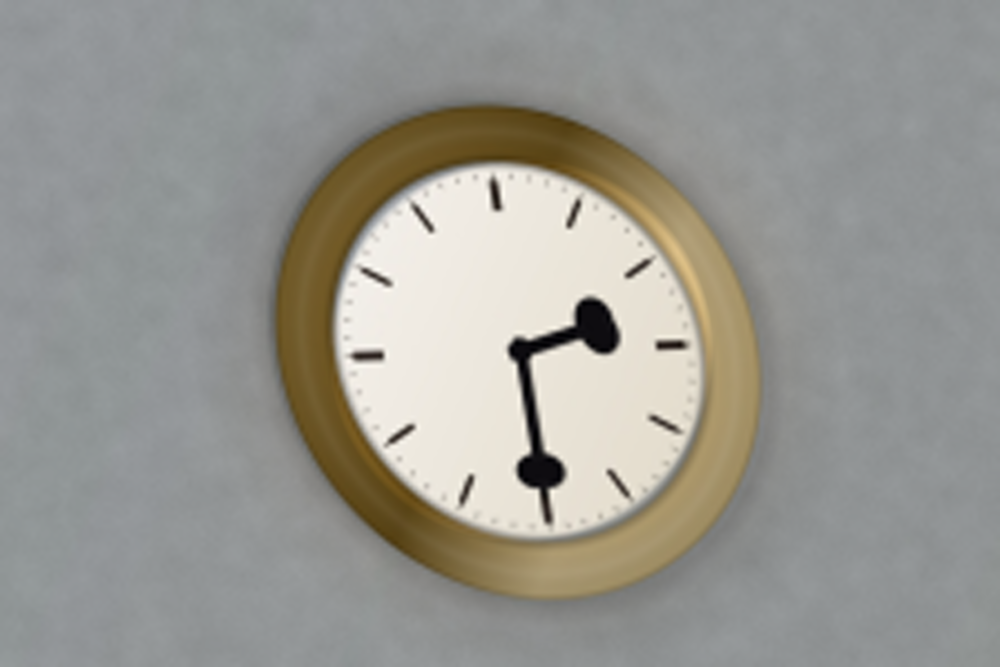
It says 2.30
